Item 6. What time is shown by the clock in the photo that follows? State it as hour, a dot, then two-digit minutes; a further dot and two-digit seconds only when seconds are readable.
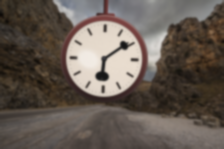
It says 6.09
